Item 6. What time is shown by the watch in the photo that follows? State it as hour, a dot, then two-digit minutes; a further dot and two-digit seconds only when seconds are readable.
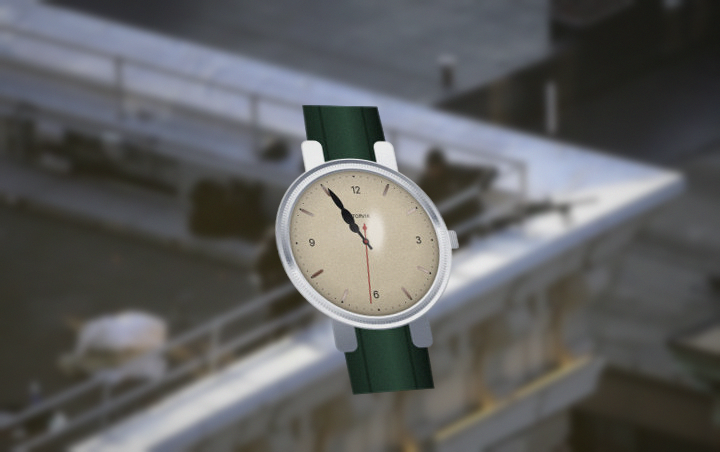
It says 10.55.31
